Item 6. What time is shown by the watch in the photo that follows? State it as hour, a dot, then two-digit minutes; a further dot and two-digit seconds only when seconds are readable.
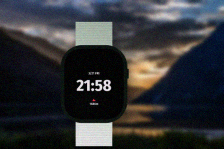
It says 21.58
